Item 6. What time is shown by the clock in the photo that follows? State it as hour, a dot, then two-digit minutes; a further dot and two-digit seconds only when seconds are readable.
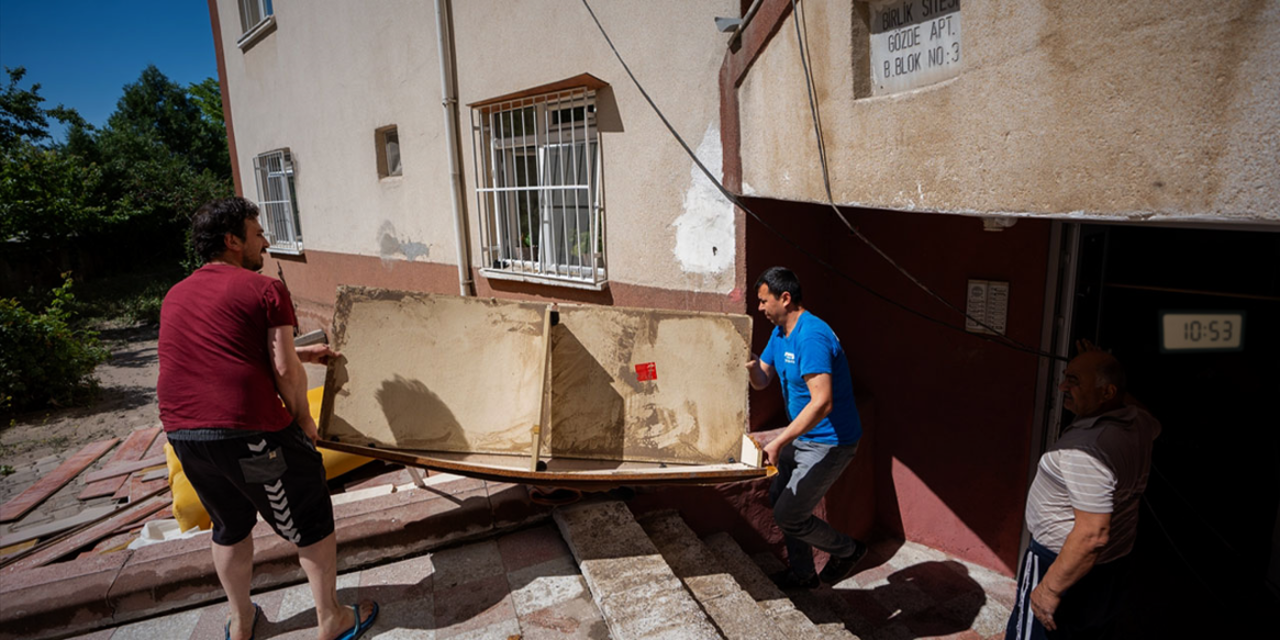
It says 10.53
